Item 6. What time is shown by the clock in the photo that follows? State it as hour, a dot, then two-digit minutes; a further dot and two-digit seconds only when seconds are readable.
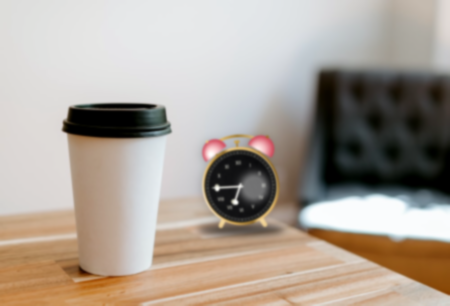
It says 6.45
